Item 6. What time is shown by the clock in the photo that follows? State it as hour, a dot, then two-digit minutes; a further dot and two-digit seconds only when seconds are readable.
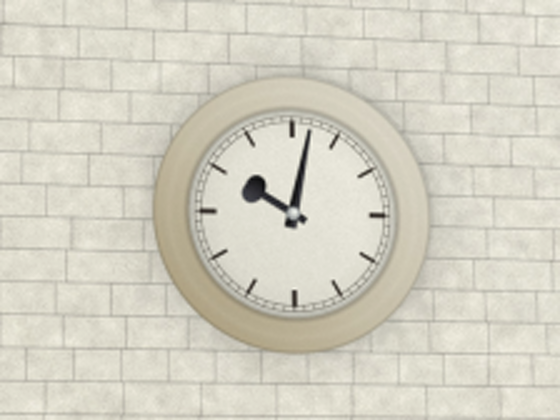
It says 10.02
